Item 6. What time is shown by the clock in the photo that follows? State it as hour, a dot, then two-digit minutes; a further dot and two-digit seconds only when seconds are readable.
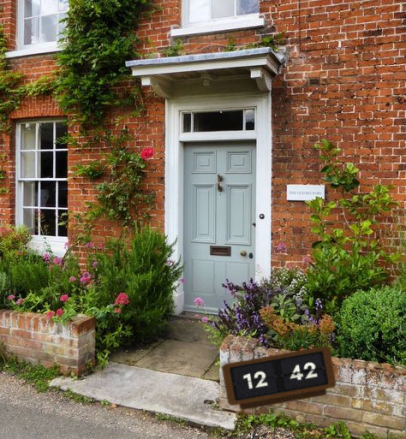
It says 12.42
